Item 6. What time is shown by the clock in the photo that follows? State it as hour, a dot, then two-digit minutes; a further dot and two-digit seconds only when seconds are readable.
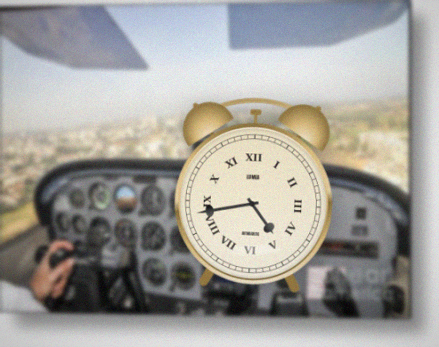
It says 4.43
